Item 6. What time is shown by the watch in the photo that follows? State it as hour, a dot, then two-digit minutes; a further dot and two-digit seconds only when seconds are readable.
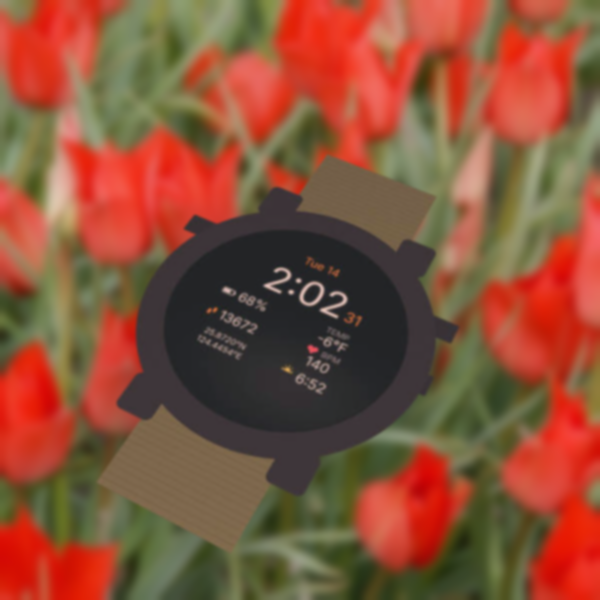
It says 2.02.31
